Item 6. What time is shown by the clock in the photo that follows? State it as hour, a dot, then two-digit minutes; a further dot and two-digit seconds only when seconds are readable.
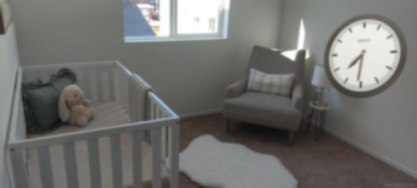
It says 7.31
